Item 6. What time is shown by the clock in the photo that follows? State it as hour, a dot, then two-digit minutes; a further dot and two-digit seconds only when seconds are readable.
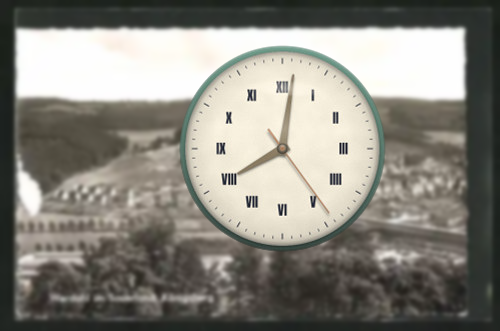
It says 8.01.24
